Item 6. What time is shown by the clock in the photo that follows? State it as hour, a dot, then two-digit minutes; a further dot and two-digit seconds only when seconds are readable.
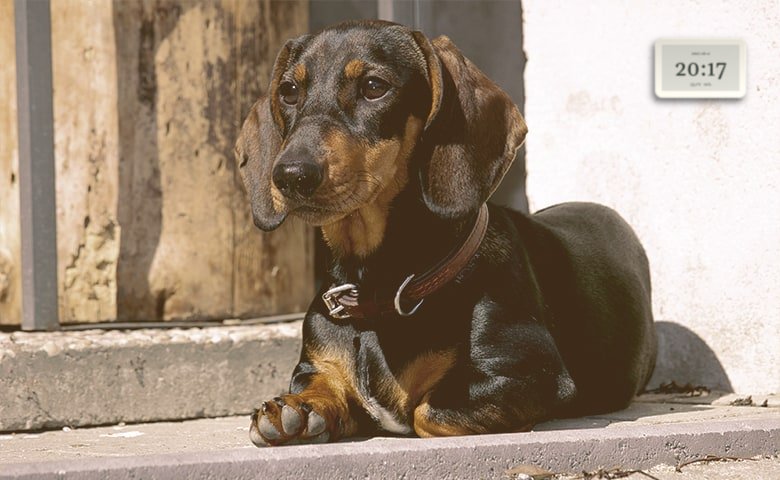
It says 20.17
